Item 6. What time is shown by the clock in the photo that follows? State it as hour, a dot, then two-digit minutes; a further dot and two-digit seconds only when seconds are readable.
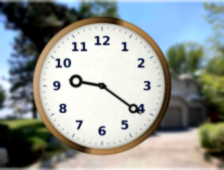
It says 9.21
